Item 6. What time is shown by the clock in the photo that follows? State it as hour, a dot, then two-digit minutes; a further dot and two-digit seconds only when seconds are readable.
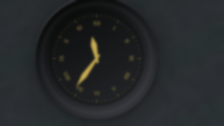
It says 11.36
